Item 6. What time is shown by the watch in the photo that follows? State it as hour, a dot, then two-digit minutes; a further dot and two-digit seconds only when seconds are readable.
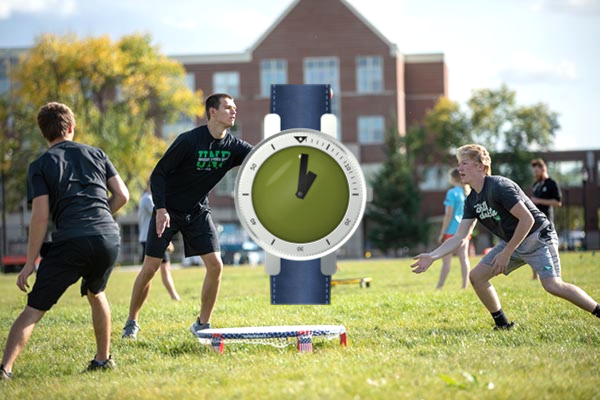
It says 1.01
